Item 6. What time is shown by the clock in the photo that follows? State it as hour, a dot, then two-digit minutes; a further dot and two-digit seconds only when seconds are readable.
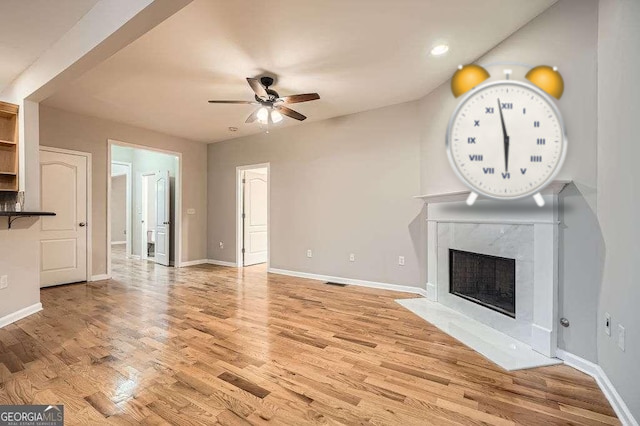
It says 5.58
